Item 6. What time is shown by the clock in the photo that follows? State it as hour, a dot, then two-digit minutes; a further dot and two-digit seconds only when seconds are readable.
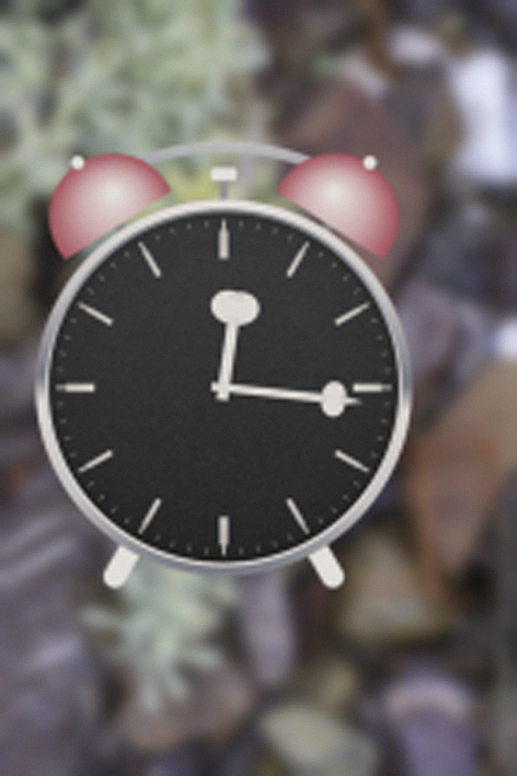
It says 12.16
